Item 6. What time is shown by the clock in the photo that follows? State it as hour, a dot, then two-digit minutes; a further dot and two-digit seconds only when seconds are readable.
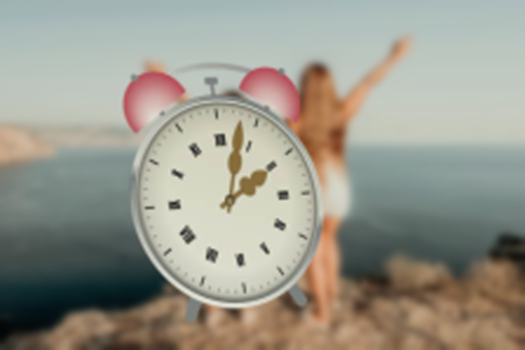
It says 2.03
